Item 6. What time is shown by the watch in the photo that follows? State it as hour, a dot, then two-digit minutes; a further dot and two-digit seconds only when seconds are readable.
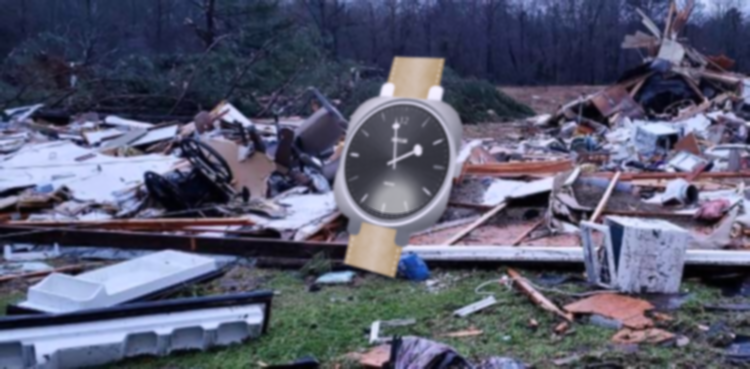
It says 1.58
